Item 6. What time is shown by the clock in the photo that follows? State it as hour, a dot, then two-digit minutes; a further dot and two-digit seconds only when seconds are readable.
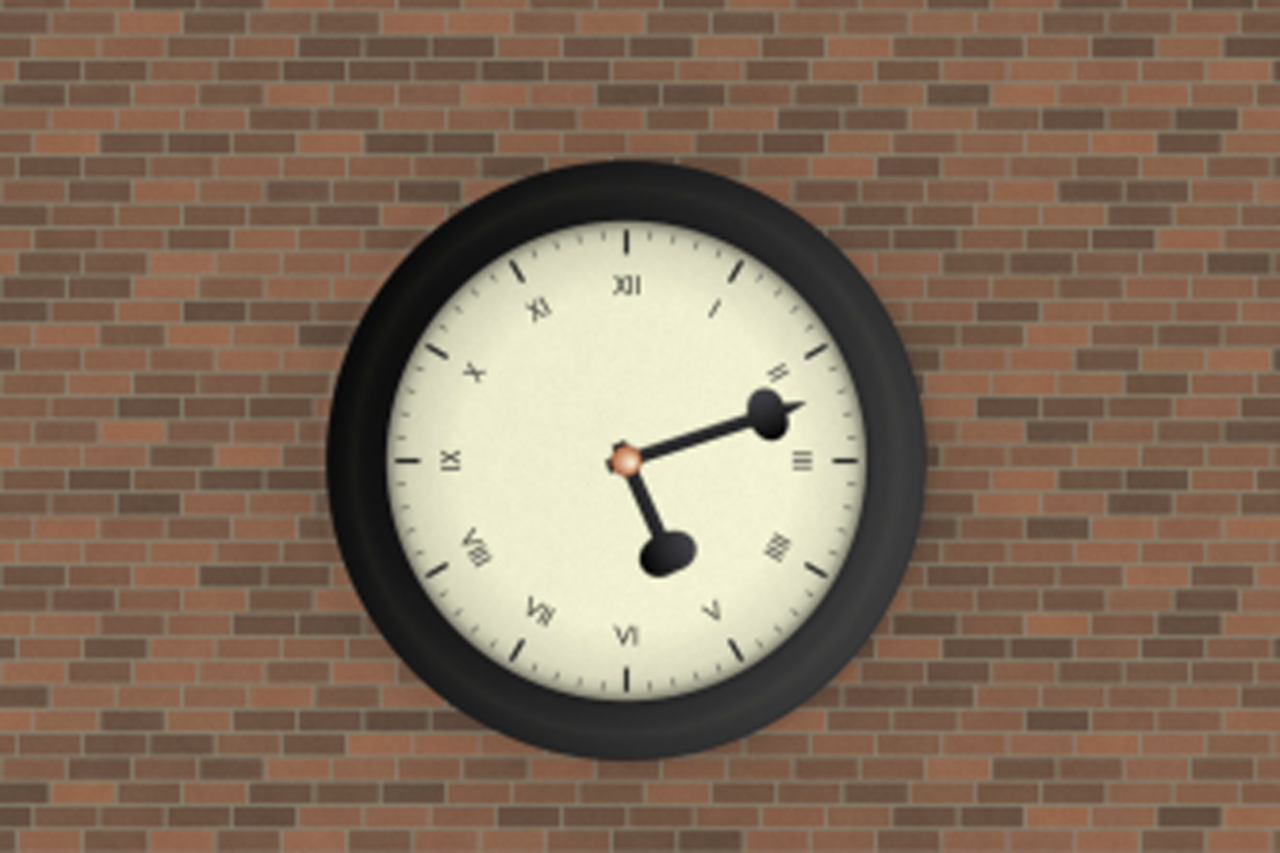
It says 5.12
